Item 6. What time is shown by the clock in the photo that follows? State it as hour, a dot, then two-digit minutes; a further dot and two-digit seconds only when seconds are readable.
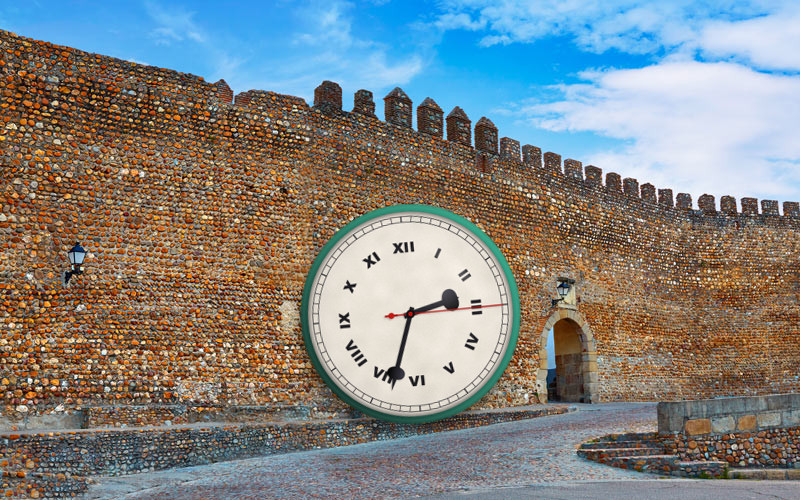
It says 2.33.15
